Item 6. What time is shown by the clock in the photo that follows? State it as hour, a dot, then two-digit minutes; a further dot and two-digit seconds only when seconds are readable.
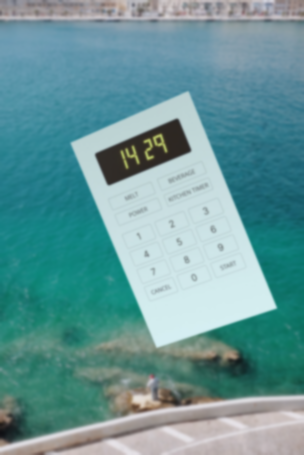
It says 14.29
